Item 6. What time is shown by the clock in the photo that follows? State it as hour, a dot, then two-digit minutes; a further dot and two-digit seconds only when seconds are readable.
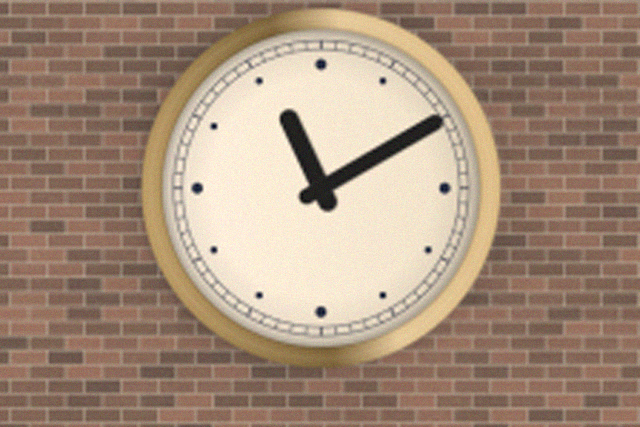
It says 11.10
